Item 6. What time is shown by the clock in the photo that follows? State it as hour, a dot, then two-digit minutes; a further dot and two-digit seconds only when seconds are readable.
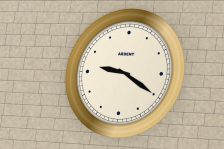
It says 9.20
